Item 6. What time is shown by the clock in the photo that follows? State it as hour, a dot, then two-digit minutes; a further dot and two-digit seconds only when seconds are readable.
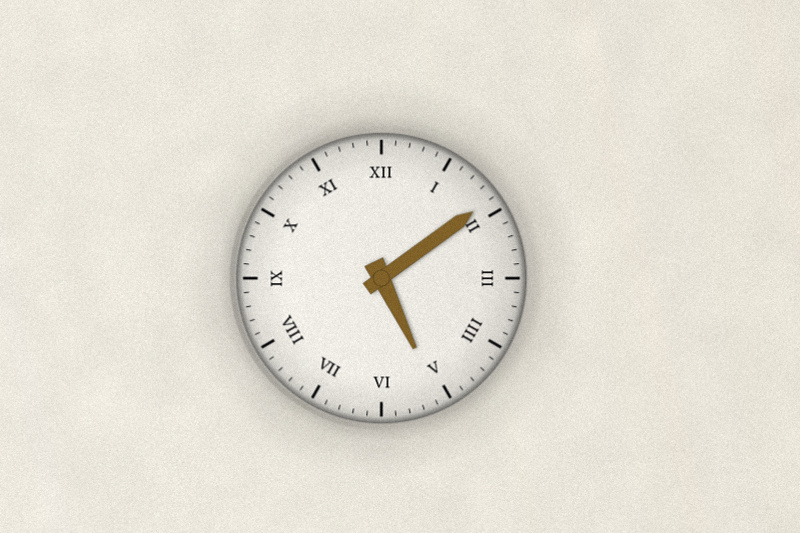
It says 5.09
